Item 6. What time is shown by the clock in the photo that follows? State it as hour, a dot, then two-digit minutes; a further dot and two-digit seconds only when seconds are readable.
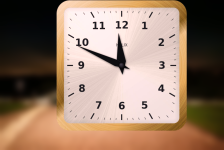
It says 11.49
